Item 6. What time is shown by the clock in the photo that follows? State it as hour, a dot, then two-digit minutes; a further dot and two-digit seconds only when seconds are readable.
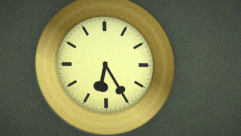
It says 6.25
